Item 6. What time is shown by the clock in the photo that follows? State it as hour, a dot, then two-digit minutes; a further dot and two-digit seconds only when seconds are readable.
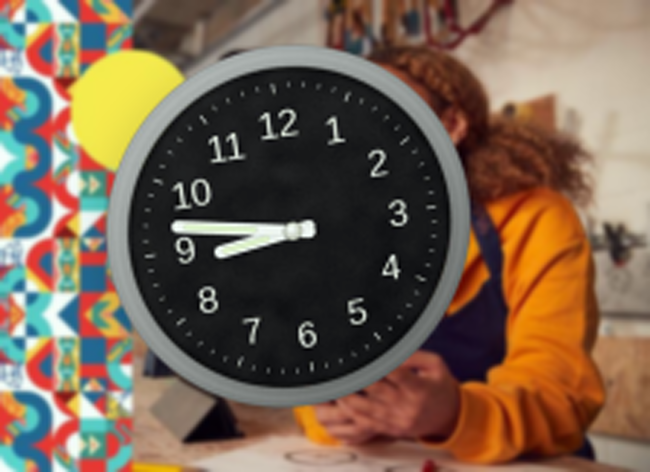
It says 8.47
